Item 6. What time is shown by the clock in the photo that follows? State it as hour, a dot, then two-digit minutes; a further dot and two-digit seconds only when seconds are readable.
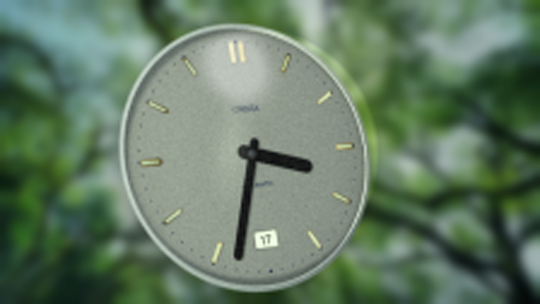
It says 3.33
